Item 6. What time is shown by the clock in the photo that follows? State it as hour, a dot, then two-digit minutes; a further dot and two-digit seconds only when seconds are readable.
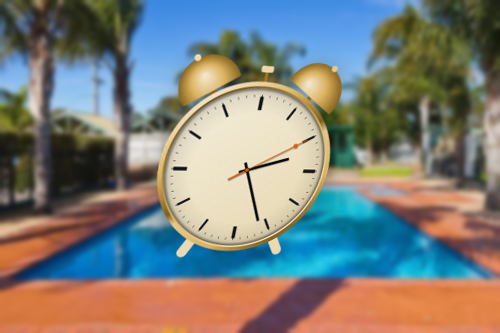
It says 2.26.10
